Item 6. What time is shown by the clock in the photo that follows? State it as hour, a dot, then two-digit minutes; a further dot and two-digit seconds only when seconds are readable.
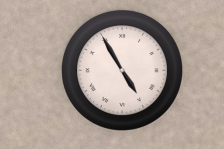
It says 4.55
